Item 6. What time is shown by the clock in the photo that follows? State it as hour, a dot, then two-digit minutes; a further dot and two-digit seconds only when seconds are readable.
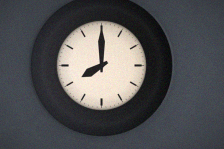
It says 8.00
